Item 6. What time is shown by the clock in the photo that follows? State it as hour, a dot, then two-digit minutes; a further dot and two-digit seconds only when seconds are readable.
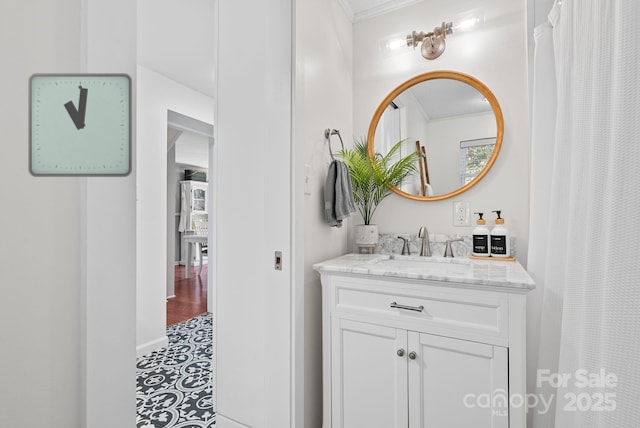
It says 11.01
